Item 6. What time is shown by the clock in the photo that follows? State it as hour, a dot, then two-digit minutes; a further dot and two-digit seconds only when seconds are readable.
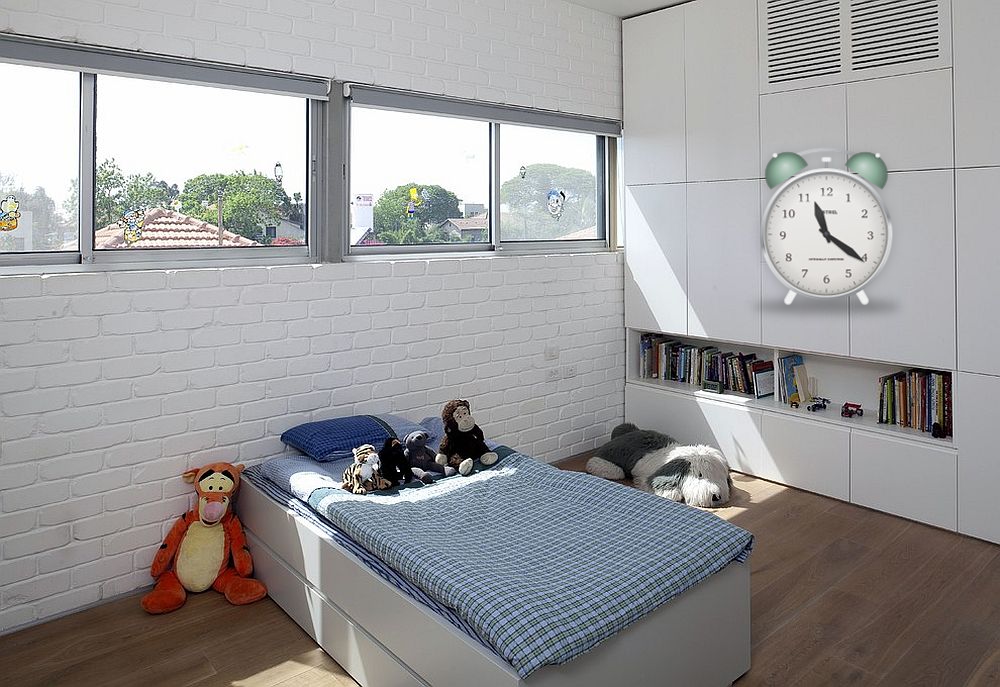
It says 11.21
